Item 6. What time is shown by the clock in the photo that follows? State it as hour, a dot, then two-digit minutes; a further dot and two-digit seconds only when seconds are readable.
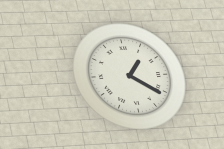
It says 1.21
